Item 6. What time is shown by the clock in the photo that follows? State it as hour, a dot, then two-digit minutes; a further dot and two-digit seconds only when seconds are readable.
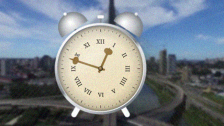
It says 12.48
